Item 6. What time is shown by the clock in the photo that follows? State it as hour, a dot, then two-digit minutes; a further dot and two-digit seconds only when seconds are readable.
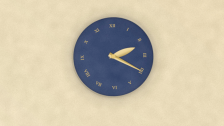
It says 2.20
